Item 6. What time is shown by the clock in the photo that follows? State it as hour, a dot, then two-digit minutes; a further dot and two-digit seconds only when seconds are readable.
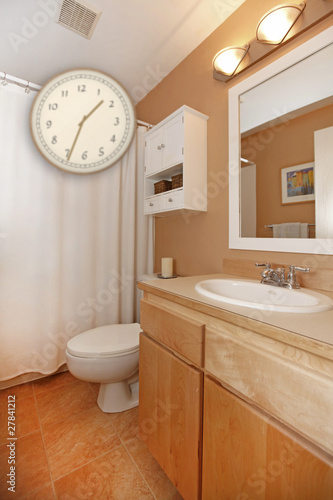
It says 1.34
